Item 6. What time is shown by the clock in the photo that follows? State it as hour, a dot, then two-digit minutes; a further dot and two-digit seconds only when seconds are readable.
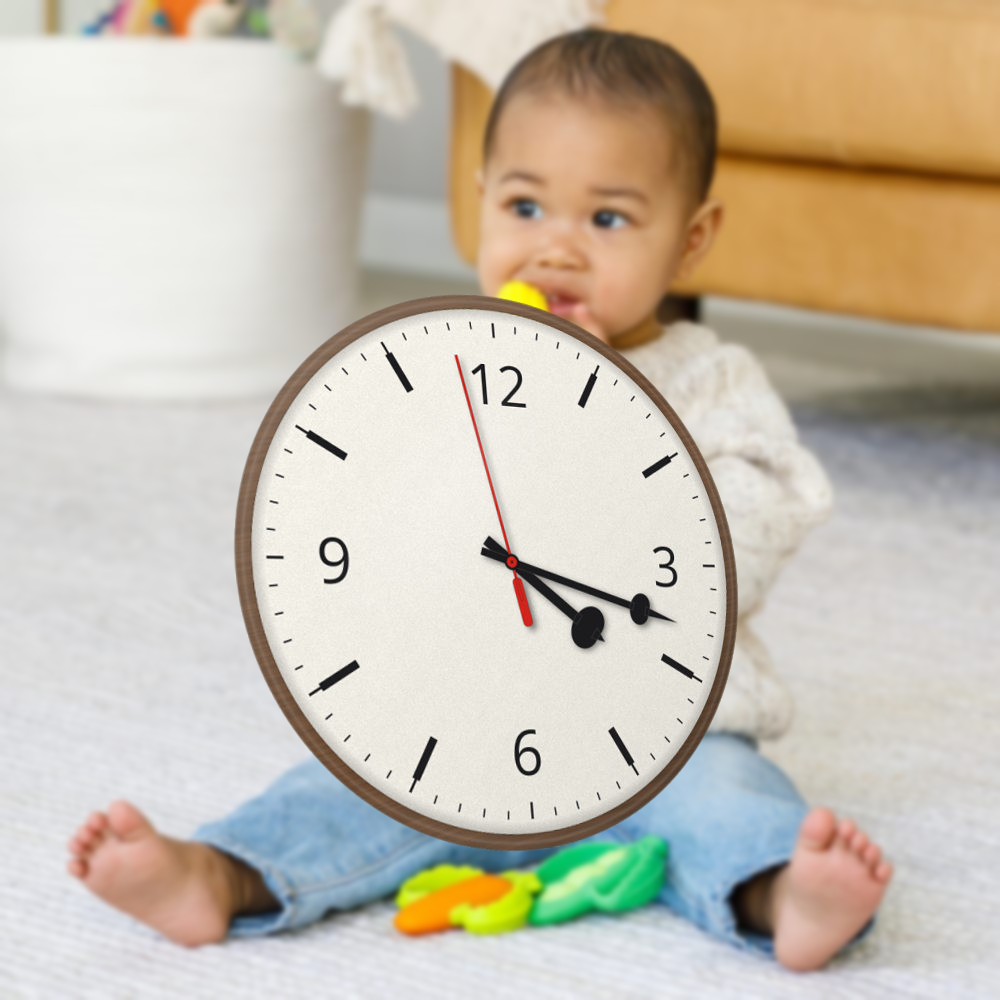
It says 4.17.58
